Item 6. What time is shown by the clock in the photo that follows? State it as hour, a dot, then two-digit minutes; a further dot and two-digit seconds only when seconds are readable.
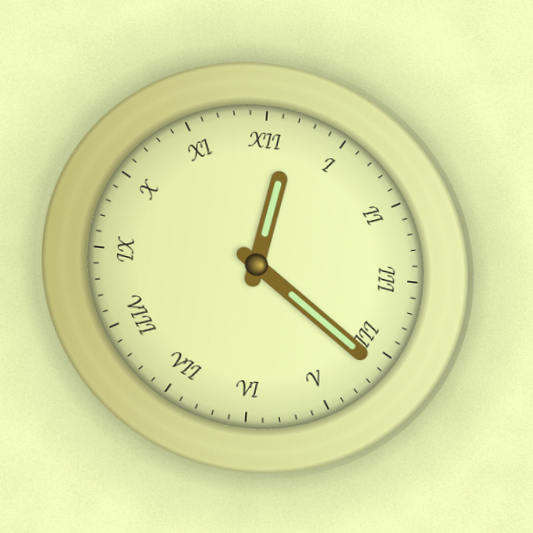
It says 12.21
